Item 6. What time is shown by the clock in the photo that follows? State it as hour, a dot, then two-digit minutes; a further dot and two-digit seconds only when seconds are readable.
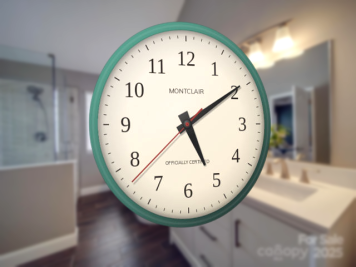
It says 5.09.38
